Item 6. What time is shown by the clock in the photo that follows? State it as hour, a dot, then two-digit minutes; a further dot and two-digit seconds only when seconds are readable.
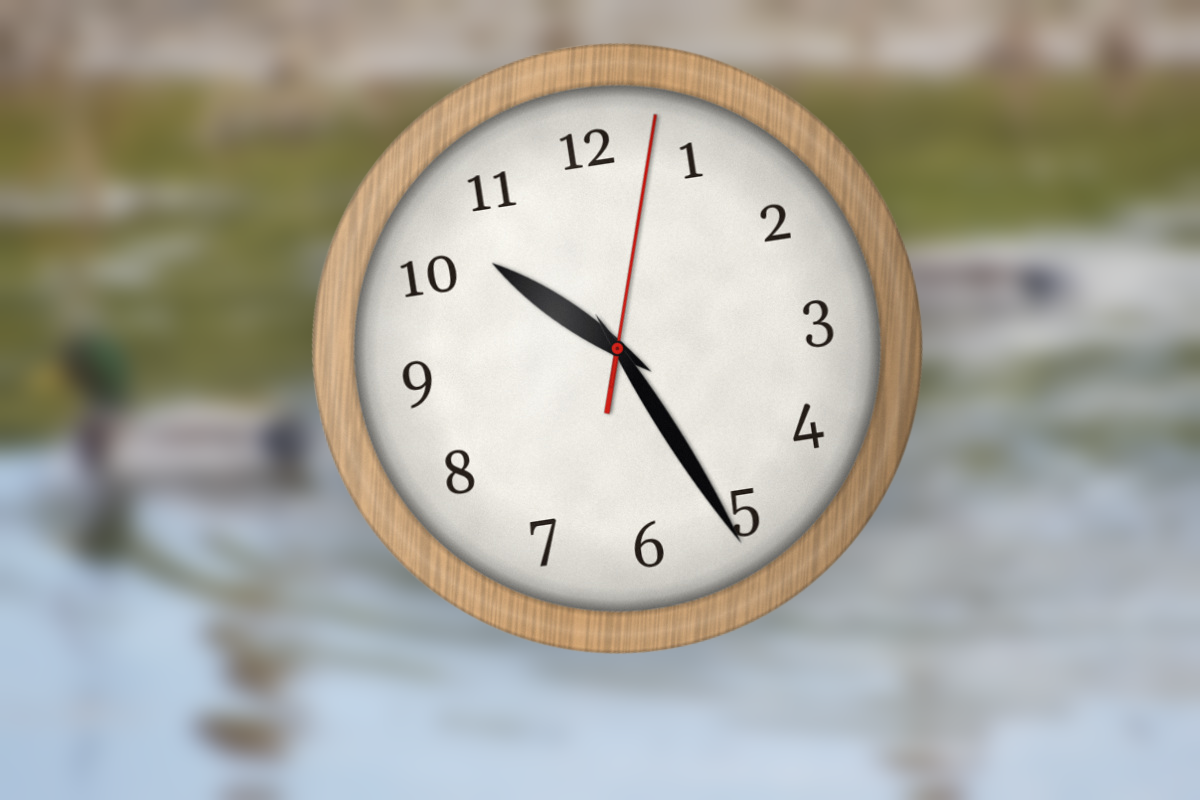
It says 10.26.03
